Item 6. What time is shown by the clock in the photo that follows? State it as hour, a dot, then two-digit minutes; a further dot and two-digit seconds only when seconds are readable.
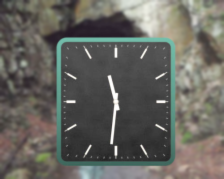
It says 11.31
